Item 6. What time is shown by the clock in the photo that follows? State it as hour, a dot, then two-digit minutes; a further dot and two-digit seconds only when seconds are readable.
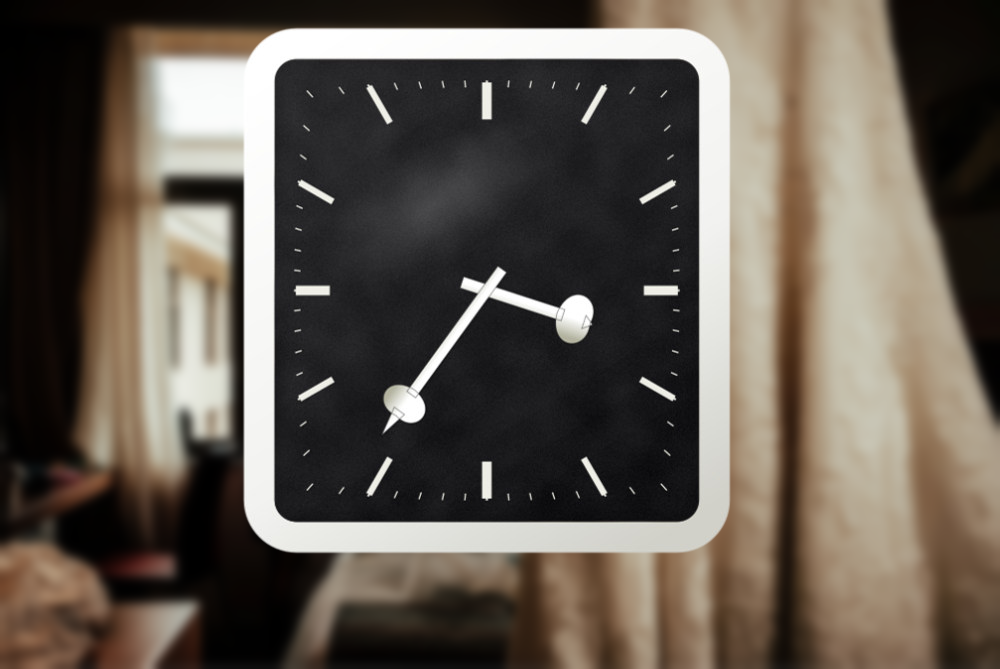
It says 3.36
